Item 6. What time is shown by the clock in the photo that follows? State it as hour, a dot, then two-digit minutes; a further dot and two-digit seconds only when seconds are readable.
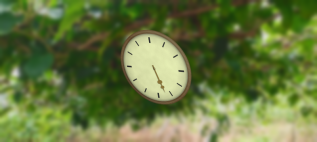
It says 5.27
